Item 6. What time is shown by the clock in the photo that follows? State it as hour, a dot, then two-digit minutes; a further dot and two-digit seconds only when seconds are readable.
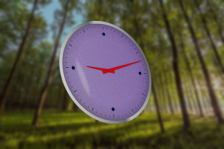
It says 9.12
